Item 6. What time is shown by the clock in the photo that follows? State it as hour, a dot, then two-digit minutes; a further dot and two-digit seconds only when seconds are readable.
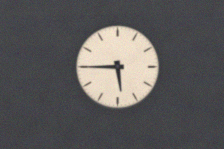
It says 5.45
